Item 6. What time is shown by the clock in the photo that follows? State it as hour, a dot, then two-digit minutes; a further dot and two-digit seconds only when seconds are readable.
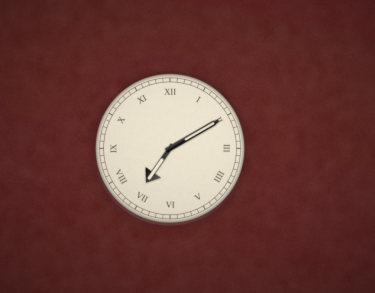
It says 7.10
